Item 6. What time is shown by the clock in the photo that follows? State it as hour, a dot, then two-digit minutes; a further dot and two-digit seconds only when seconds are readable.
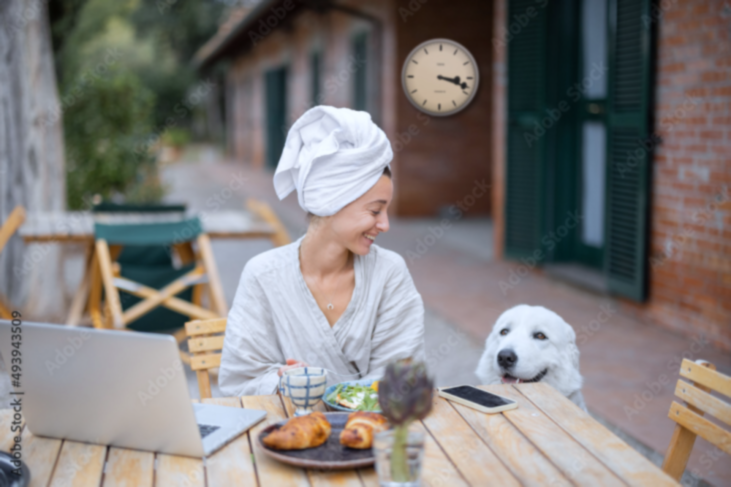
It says 3.18
